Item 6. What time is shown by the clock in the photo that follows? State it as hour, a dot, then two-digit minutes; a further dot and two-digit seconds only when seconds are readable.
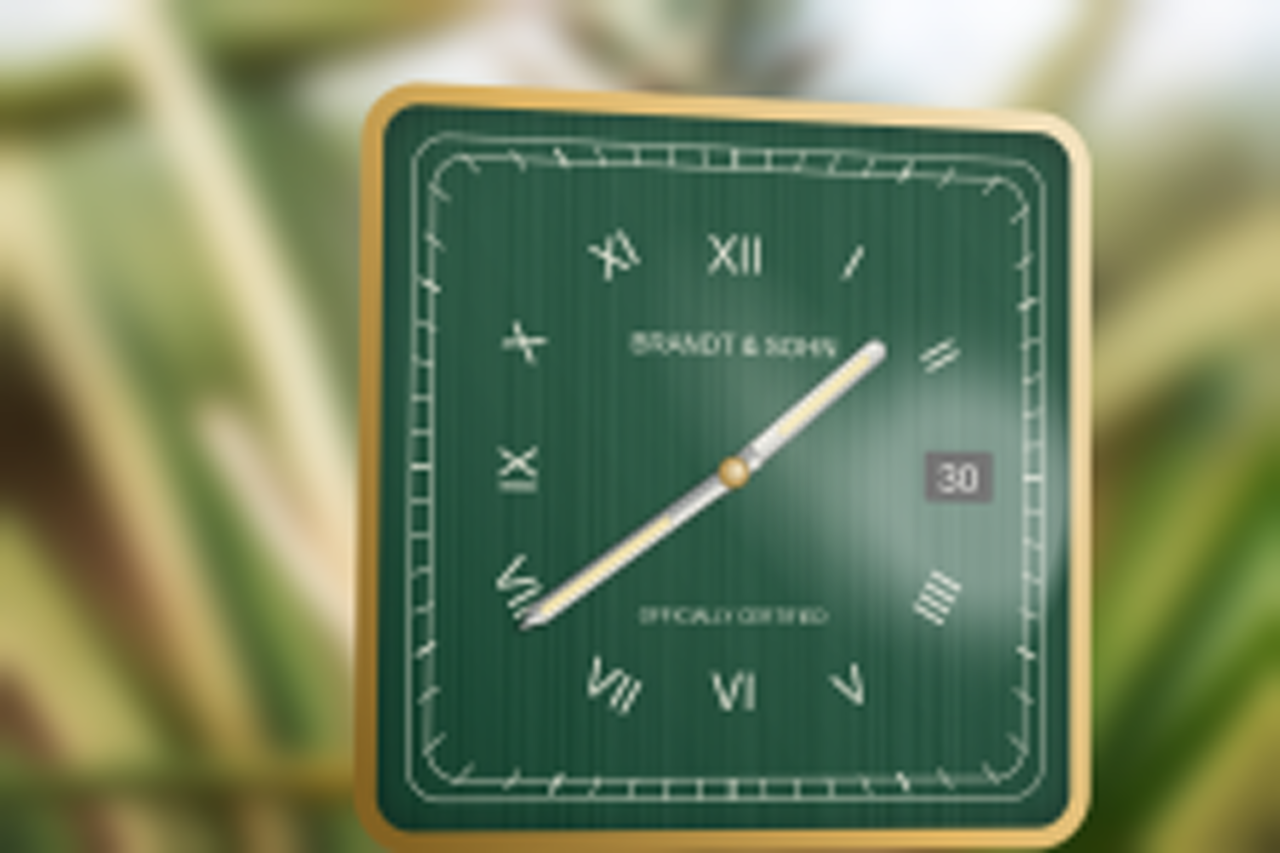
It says 1.39
